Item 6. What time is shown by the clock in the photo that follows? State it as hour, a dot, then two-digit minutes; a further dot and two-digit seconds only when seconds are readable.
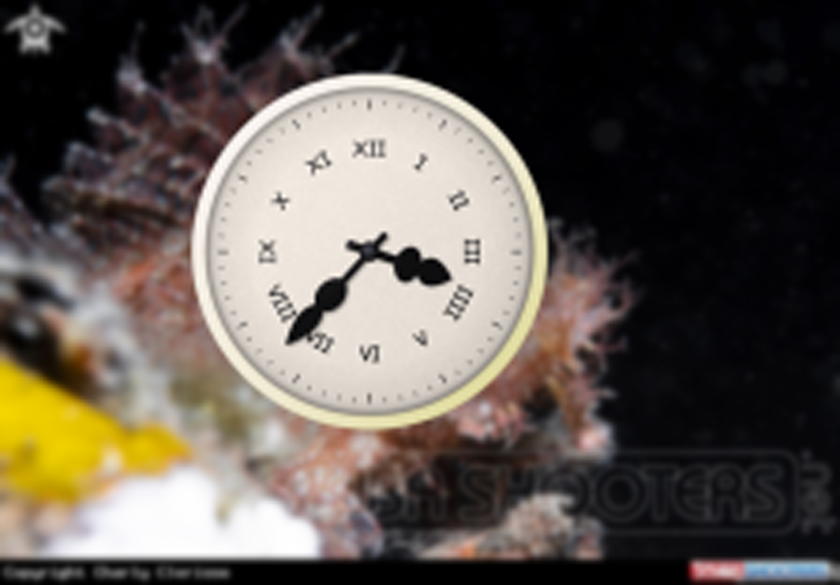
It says 3.37
